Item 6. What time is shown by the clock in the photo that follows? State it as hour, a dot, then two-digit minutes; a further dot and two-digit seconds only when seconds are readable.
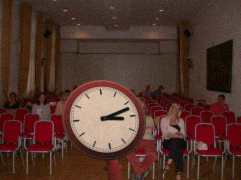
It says 3.12
